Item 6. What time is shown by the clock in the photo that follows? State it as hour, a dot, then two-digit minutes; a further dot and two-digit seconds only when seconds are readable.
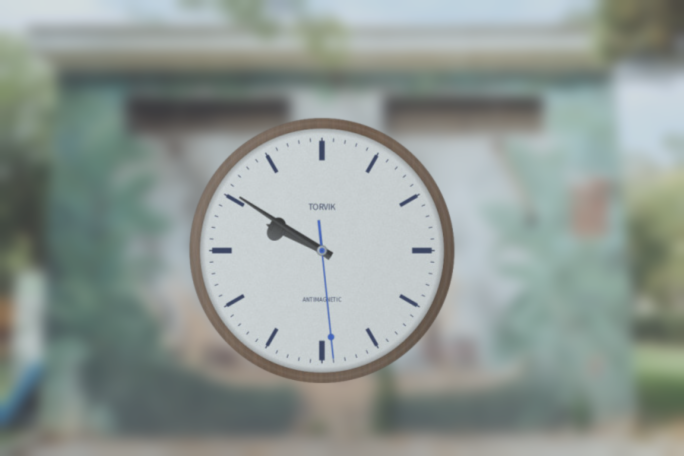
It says 9.50.29
